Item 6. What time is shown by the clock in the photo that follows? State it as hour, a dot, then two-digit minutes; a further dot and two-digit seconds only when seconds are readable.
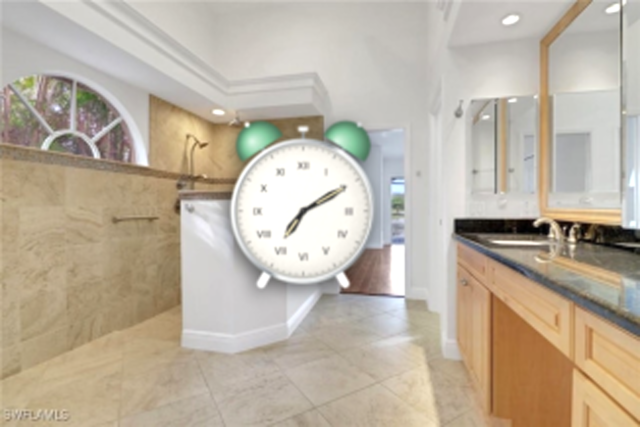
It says 7.10
